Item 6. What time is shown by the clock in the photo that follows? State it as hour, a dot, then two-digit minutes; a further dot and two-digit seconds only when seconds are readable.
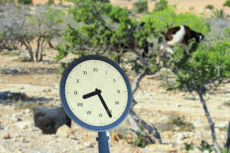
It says 8.26
